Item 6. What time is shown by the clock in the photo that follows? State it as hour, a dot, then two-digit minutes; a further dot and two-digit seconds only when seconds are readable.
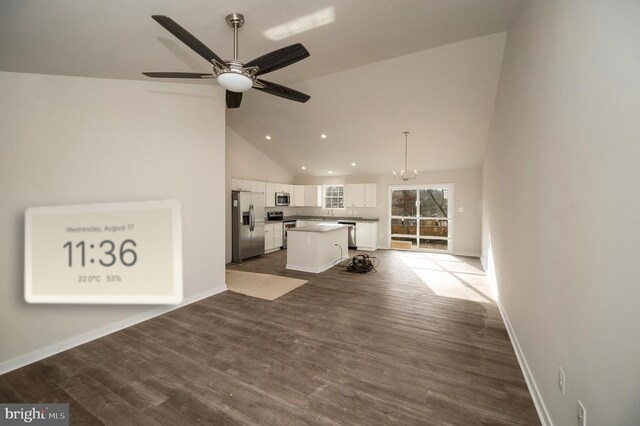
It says 11.36
